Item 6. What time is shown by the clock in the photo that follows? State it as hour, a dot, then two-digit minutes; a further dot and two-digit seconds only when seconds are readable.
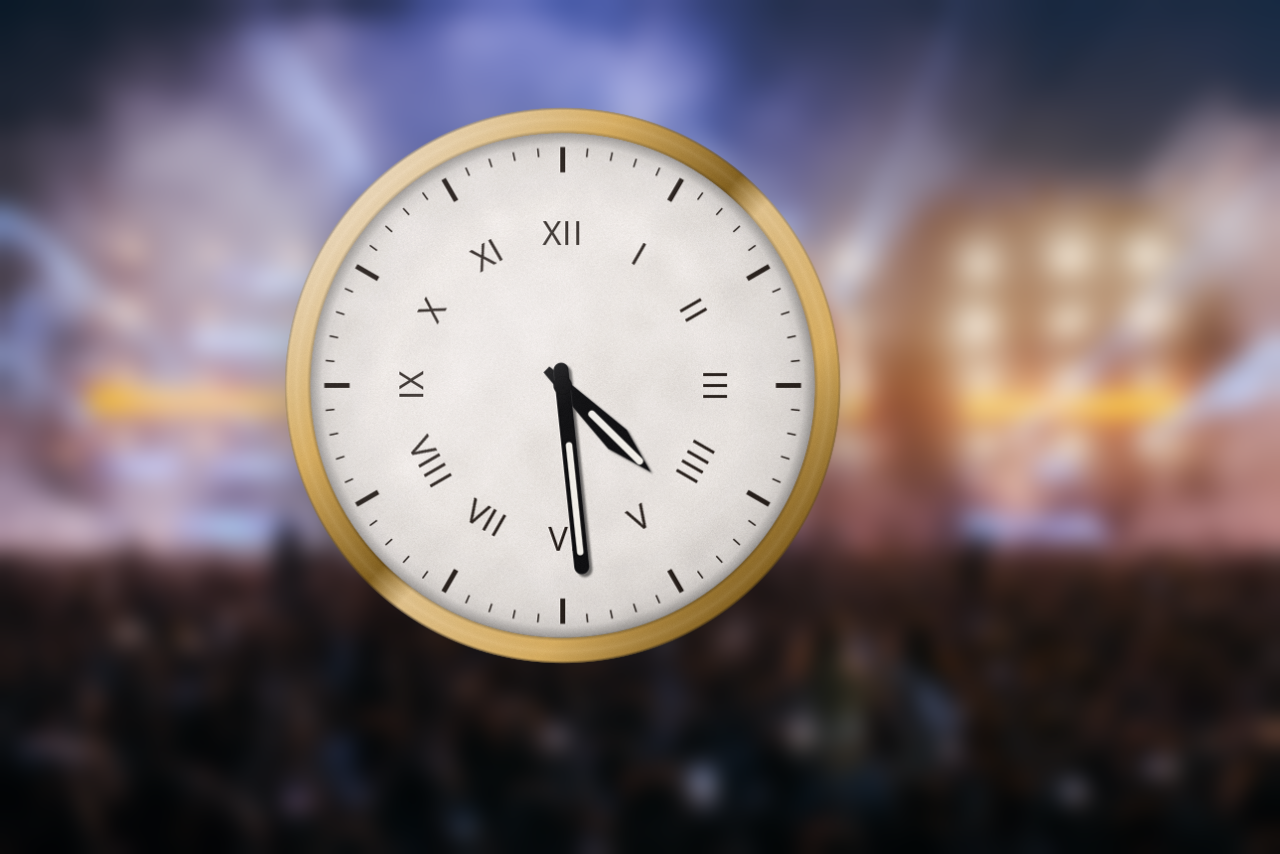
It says 4.29
